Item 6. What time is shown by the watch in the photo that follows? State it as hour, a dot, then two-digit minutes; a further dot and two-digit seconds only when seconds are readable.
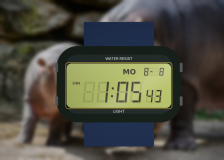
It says 1.05.43
